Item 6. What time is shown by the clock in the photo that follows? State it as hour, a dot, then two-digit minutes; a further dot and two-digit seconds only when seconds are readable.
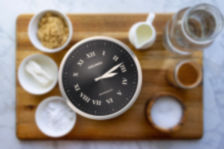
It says 3.13
